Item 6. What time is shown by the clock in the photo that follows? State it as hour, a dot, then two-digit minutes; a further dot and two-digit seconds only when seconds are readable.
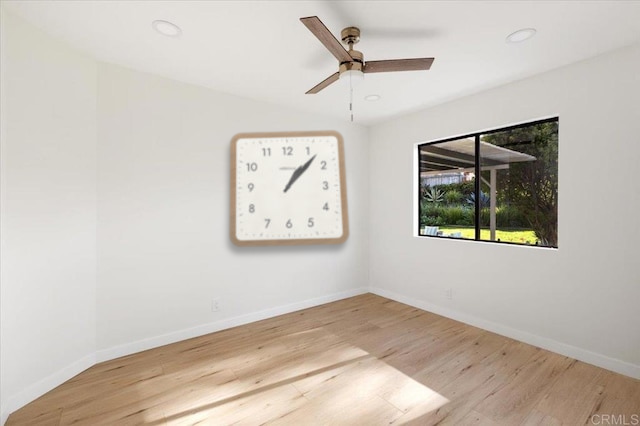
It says 1.07
